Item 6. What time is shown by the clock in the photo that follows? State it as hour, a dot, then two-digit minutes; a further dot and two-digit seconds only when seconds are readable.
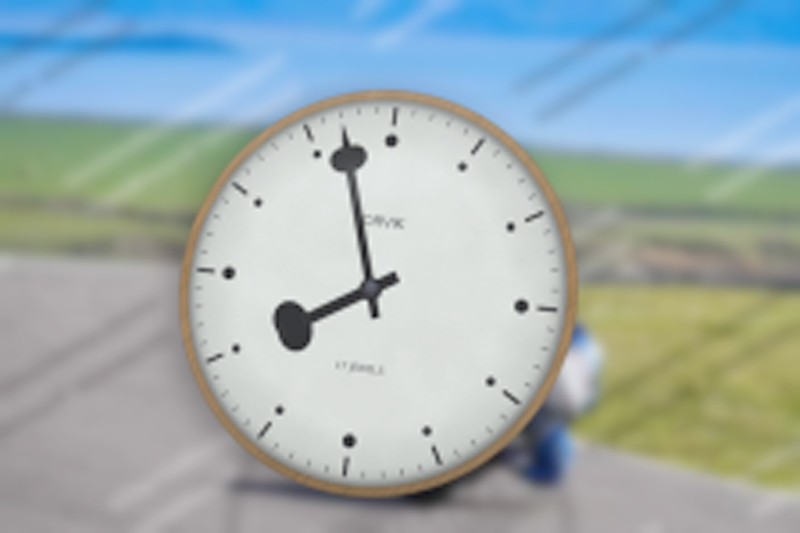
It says 7.57
